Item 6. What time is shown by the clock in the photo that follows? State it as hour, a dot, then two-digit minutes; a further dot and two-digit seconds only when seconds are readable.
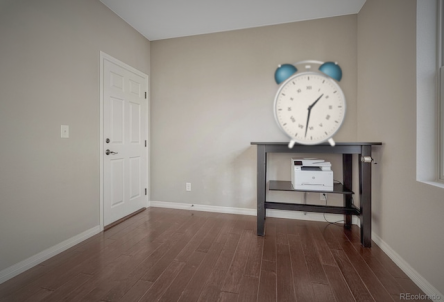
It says 1.32
